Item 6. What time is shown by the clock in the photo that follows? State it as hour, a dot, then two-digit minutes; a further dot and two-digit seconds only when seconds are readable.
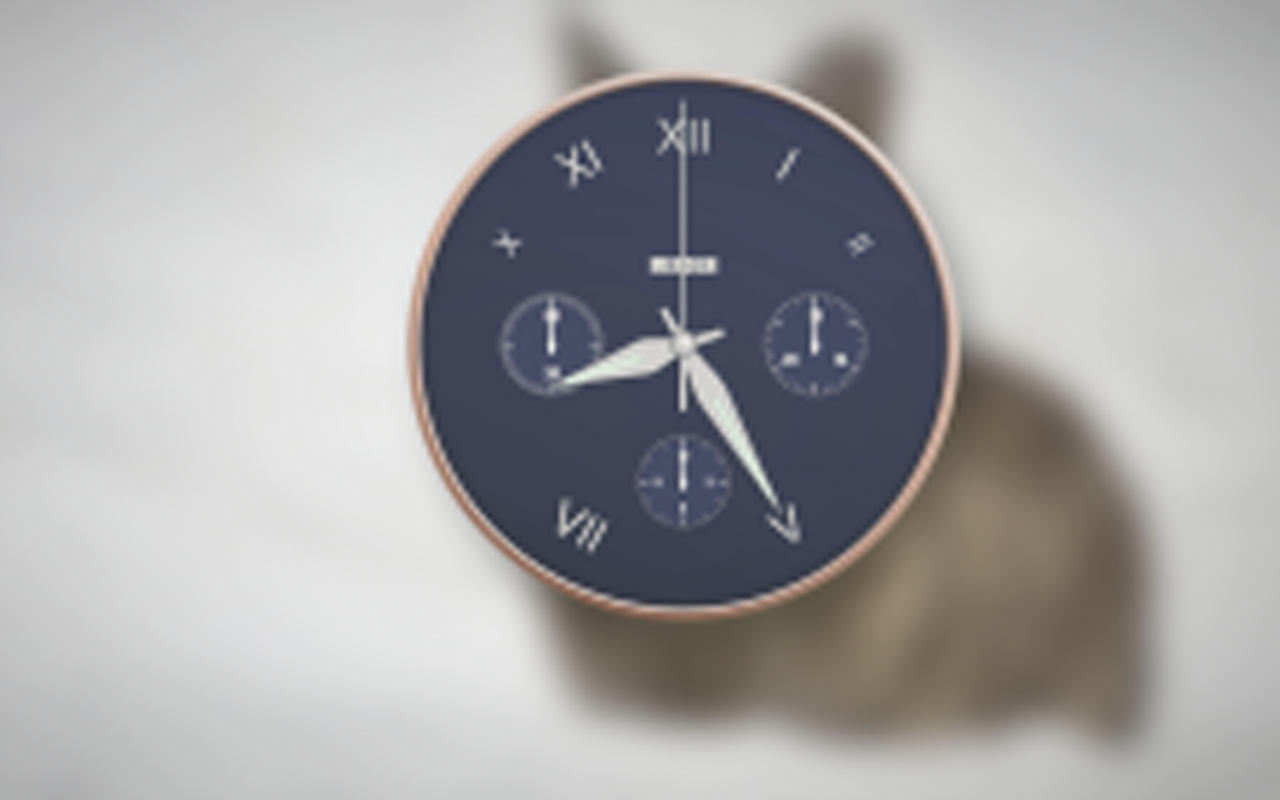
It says 8.25
